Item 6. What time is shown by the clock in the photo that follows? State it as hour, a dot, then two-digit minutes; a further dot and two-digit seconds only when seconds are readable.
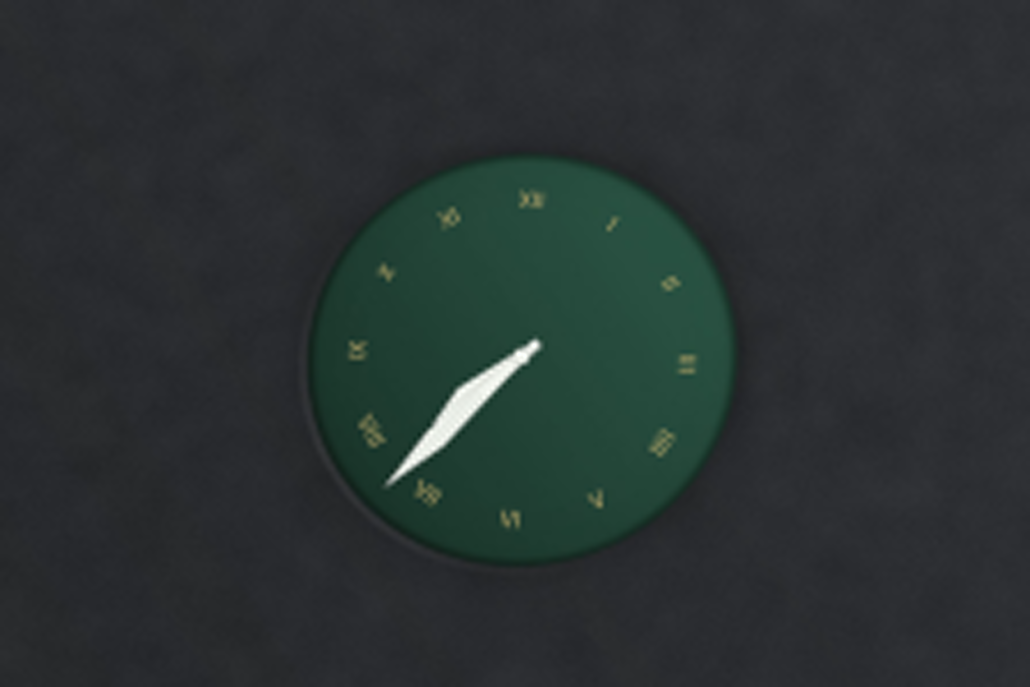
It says 7.37
